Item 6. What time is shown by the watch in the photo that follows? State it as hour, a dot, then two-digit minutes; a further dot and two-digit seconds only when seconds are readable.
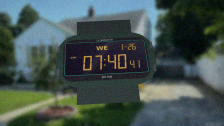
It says 7.40.41
